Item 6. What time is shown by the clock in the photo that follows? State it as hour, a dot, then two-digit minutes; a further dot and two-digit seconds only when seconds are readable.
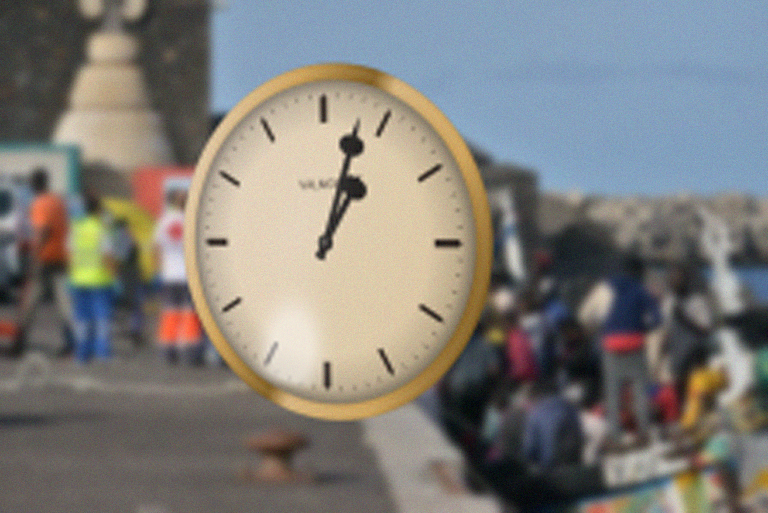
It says 1.03
